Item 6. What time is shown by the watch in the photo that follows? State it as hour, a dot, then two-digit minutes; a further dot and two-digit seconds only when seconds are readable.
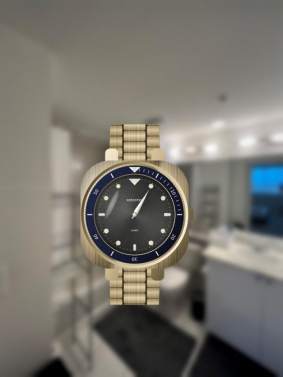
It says 1.05
